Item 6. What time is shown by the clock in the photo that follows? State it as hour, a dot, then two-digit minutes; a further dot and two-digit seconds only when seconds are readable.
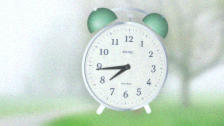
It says 7.44
